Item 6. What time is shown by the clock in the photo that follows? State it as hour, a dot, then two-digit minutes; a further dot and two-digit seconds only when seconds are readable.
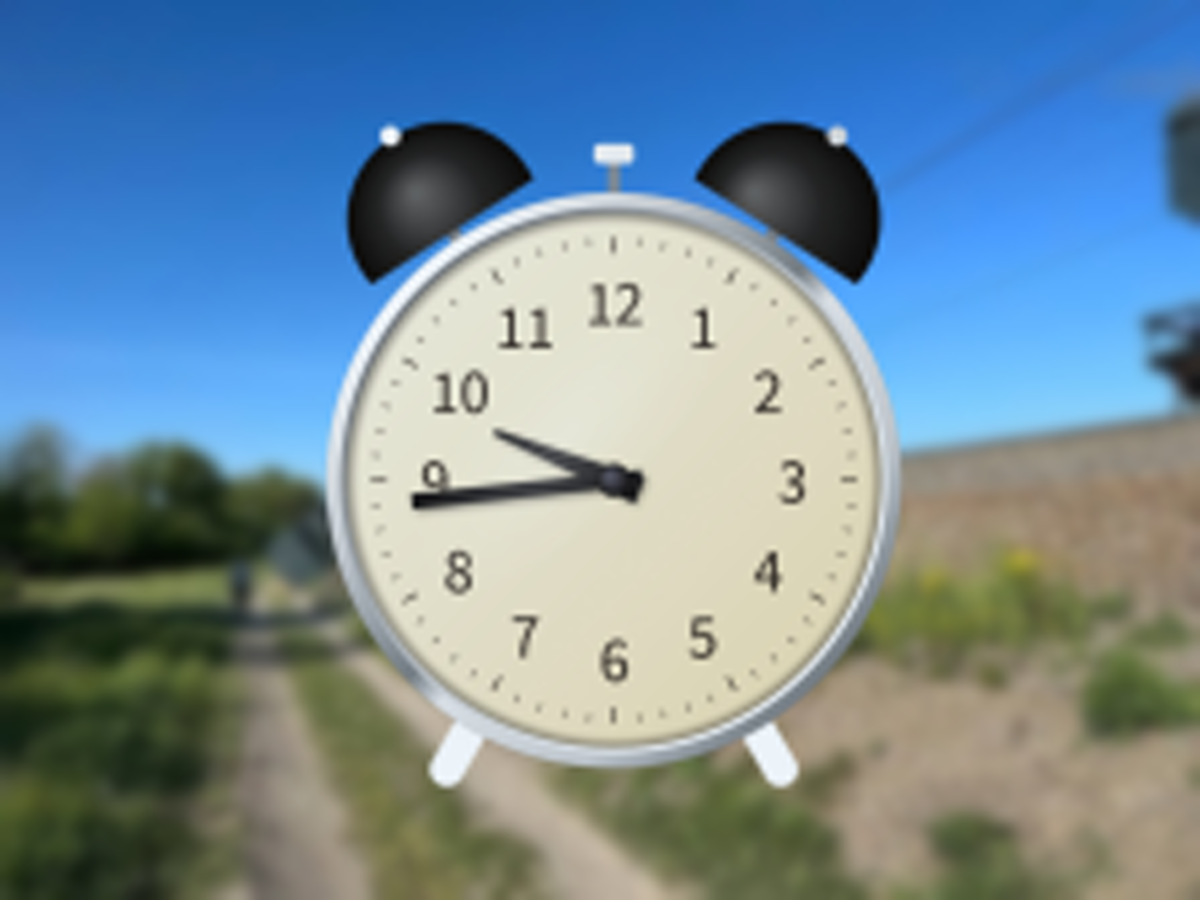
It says 9.44
